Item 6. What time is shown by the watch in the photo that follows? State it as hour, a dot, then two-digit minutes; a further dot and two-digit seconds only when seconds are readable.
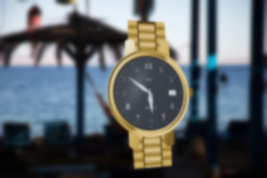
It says 5.51
